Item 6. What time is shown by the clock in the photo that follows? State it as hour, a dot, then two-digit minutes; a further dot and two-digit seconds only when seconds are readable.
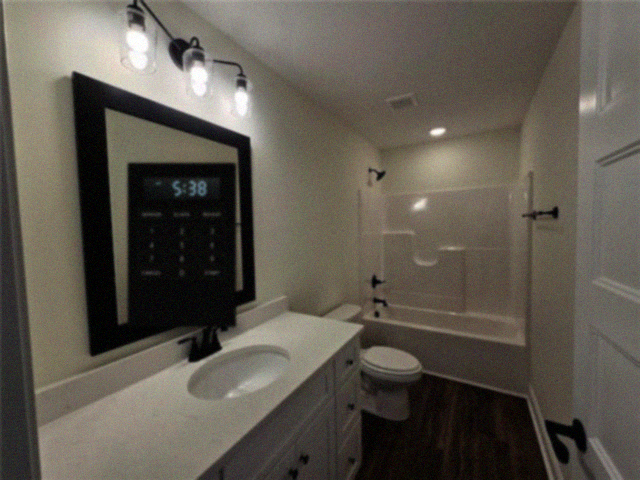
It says 5.38
